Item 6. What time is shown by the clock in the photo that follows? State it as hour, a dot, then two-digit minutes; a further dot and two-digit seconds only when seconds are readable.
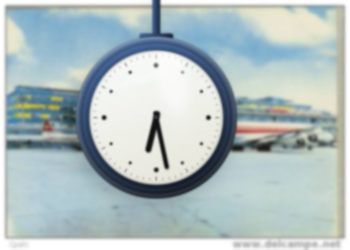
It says 6.28
